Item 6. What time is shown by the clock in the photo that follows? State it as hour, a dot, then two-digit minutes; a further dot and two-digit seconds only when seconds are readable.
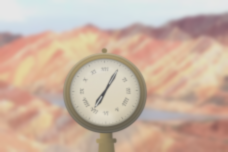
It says 7.05
